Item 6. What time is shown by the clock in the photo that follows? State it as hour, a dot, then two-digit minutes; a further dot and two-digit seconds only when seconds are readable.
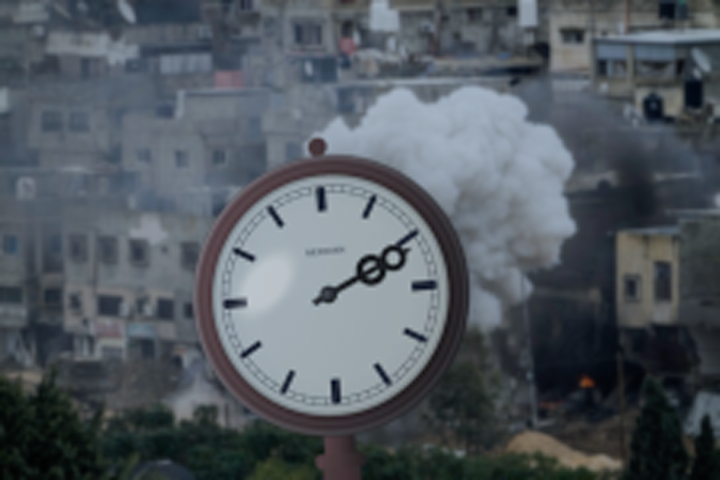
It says 2.11
